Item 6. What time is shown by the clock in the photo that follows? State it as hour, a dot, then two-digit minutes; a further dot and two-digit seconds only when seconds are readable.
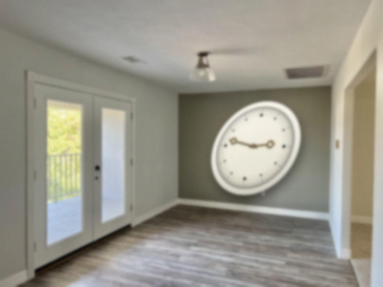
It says 2.47
